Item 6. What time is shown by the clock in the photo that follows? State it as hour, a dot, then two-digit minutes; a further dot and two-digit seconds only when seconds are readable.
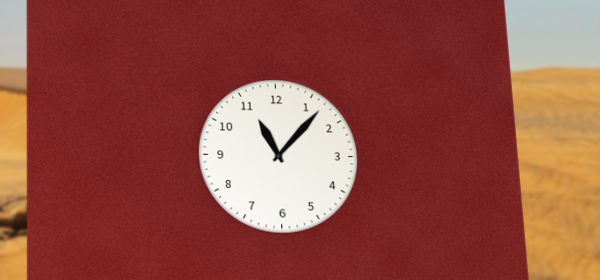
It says 11.07
